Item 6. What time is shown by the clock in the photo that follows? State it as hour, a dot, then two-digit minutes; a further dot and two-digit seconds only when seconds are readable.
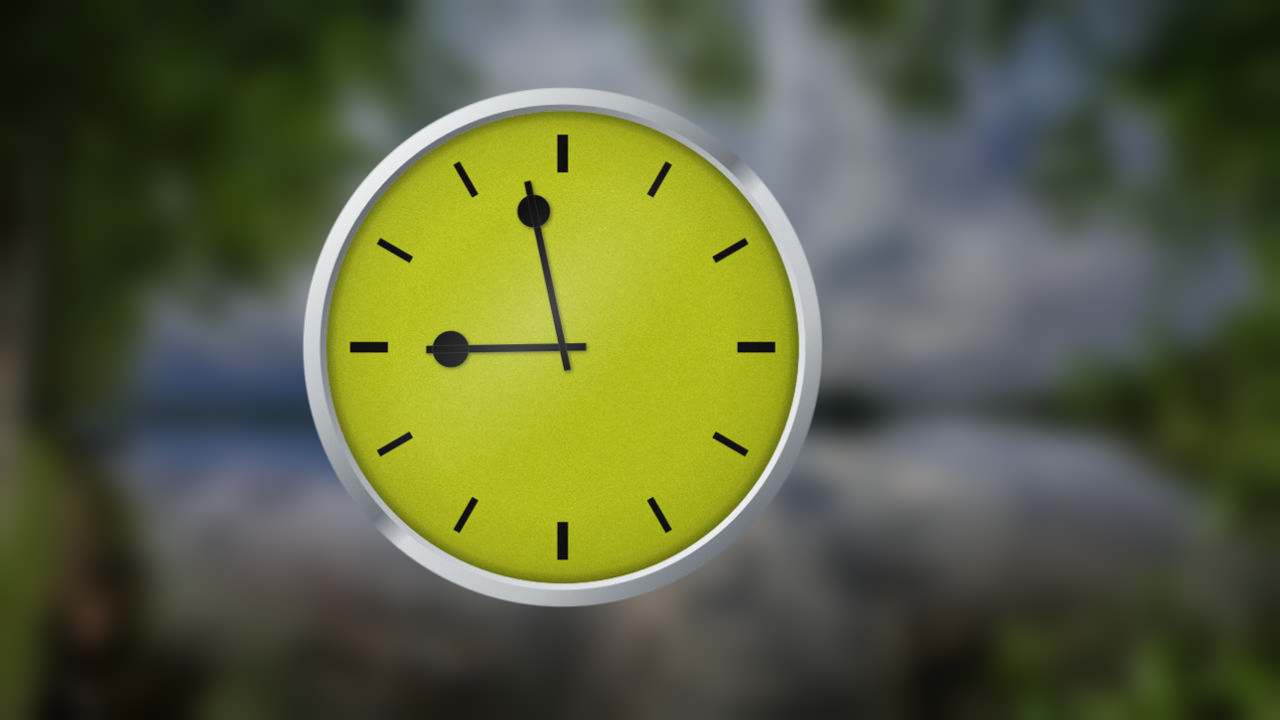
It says 8.58
